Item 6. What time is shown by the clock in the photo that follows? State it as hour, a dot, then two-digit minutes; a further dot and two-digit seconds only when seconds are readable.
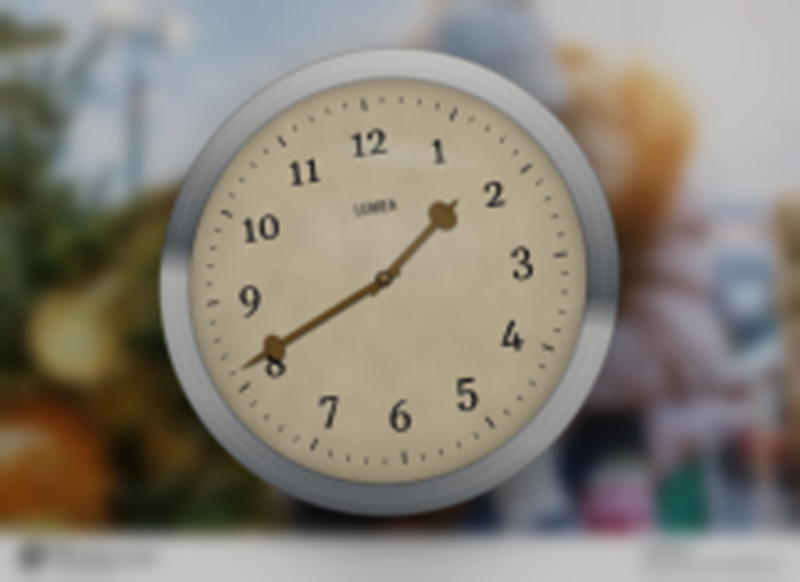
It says 1.41
